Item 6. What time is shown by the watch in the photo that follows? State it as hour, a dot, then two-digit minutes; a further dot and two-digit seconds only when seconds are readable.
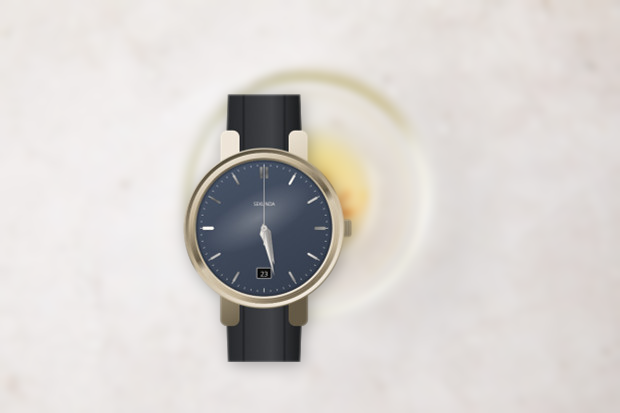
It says 5.28.00
